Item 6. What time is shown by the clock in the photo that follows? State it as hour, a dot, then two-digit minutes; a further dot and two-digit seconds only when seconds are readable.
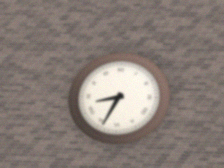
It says 8.34
